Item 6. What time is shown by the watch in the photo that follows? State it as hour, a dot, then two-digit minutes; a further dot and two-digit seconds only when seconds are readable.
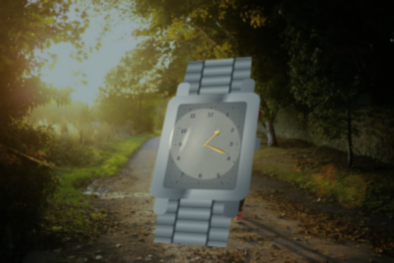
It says 1.19
